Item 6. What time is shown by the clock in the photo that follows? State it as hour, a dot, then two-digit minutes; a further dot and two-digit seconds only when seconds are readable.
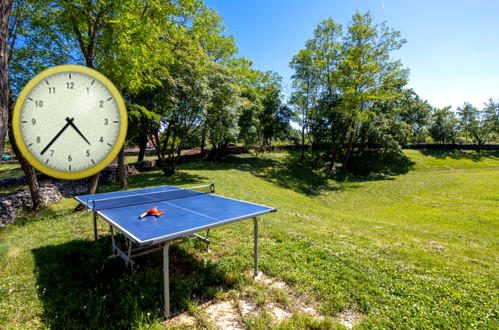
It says 4.37
